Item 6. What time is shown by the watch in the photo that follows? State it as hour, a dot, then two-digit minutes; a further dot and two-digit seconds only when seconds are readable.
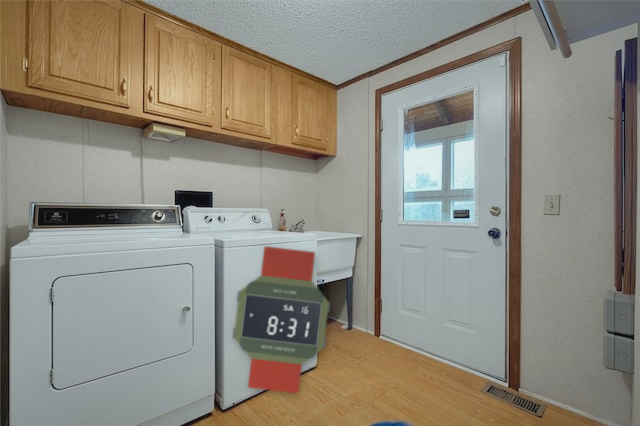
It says 8.31
